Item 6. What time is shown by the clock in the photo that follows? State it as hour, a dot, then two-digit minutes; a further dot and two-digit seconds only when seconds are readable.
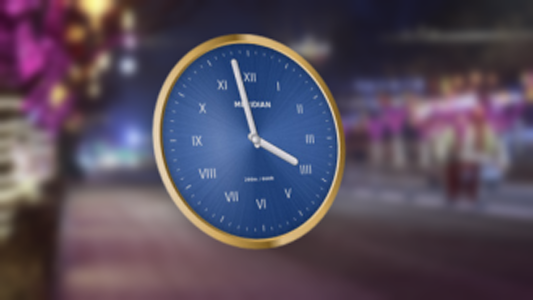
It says 3.58
